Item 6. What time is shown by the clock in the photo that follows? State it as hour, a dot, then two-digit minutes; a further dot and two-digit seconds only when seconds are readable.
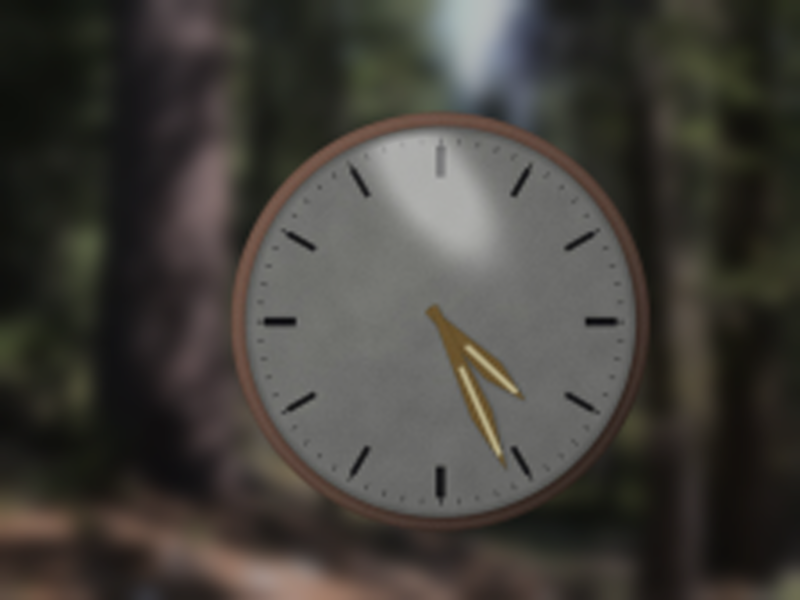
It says 4.26
